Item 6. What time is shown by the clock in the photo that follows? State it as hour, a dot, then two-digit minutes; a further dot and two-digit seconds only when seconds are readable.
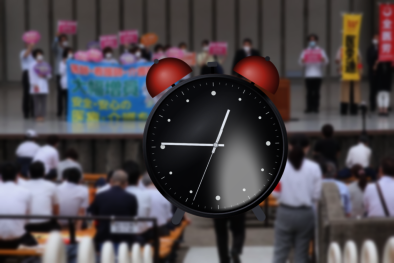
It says 12.45.34
